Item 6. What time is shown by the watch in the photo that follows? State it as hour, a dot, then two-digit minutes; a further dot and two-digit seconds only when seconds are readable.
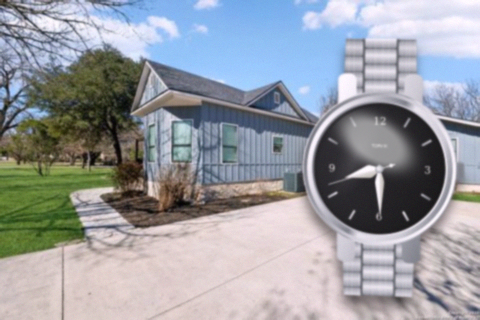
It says 8.29.42
